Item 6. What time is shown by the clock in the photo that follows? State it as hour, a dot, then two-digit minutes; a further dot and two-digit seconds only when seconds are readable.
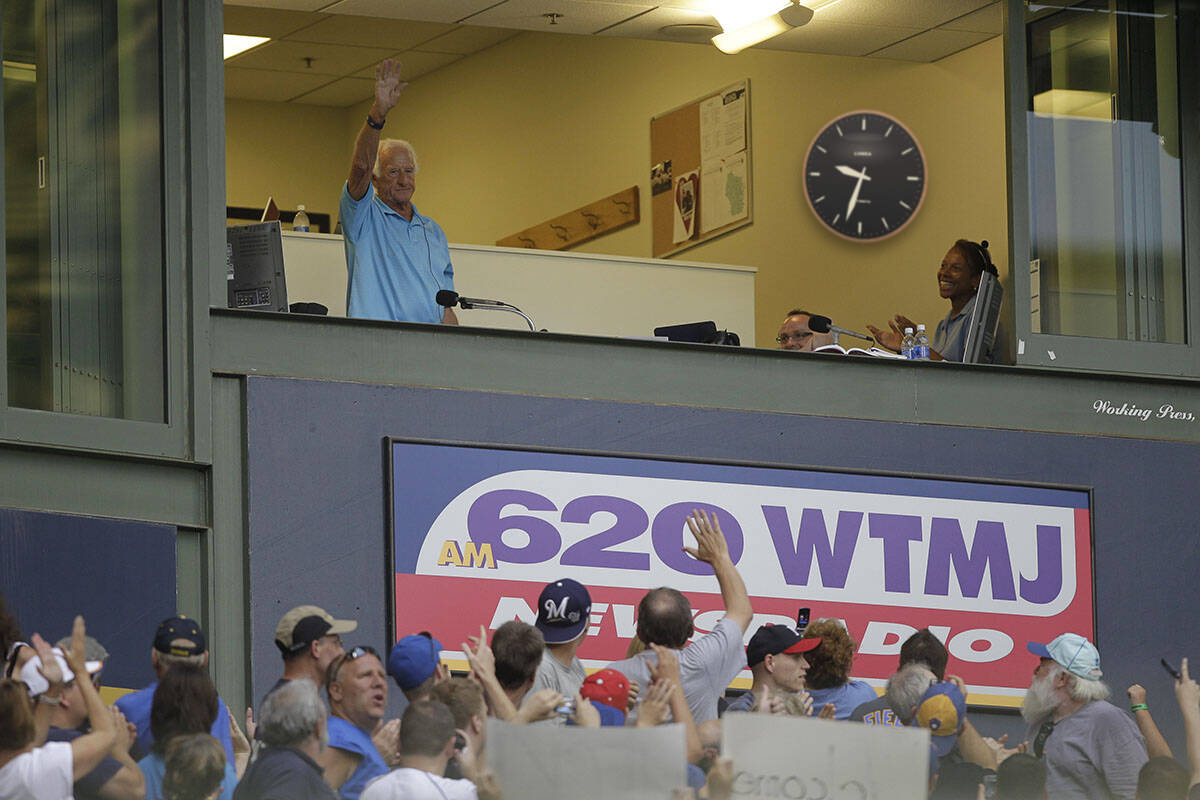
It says 9.33
